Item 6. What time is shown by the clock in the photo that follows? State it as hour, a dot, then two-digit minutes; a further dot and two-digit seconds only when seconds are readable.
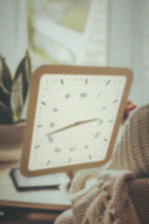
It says 2.42
